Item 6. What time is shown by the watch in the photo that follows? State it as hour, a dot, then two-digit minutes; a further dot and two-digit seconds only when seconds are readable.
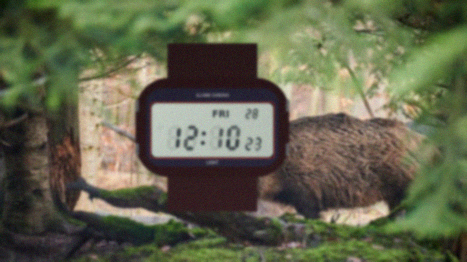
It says 12.10.23
